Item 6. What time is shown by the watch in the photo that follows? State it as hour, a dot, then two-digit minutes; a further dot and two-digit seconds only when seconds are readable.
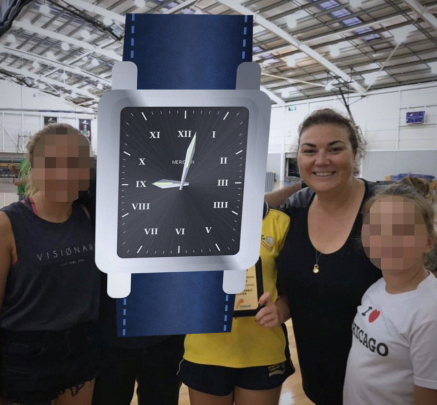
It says 9.02
